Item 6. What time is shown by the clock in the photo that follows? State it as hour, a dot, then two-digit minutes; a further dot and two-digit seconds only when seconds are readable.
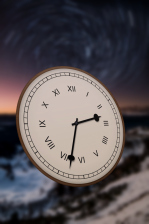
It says 2.33
